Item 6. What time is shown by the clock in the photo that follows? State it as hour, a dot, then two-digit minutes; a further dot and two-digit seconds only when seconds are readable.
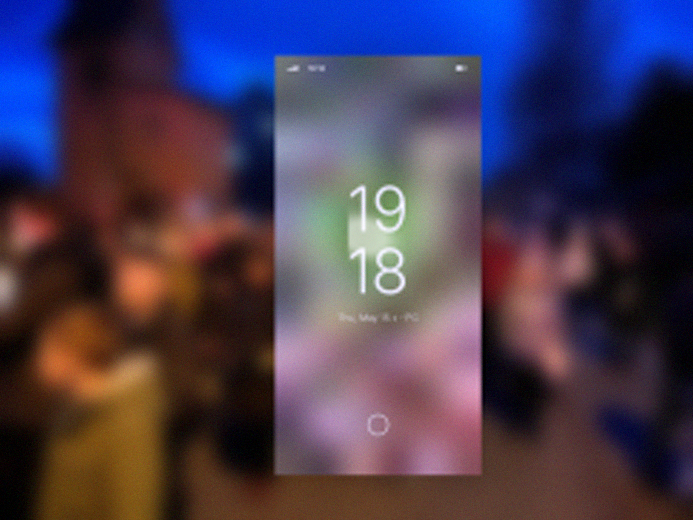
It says 19.18
